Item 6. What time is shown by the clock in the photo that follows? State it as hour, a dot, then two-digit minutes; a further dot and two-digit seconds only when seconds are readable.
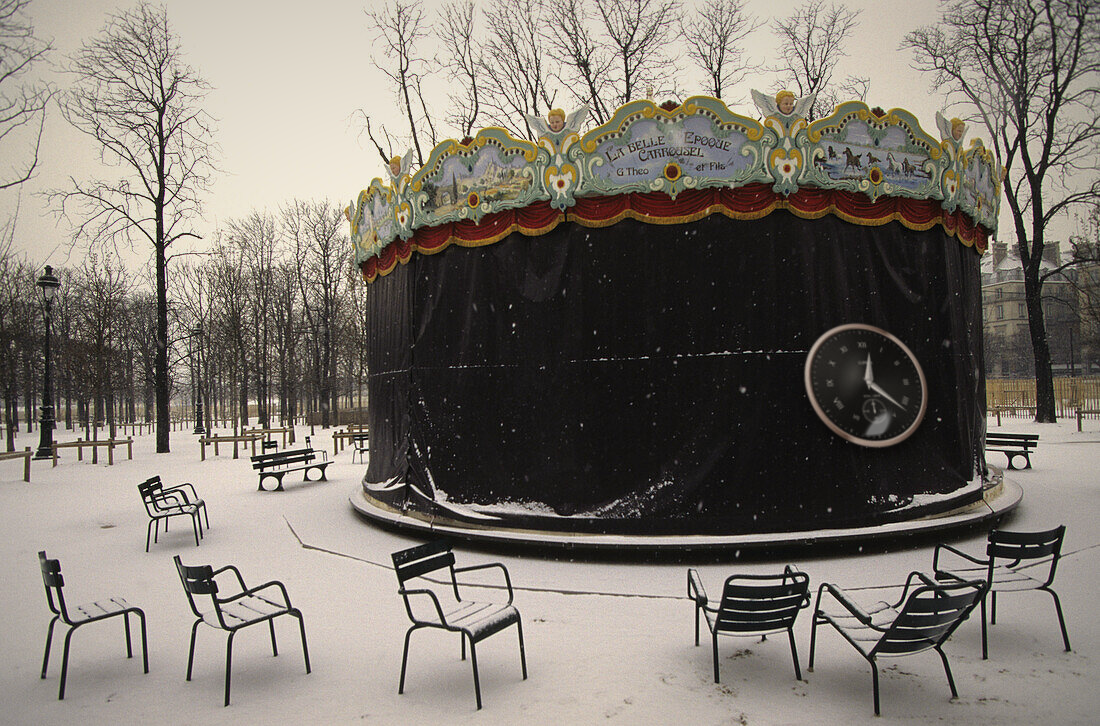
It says 12.22
